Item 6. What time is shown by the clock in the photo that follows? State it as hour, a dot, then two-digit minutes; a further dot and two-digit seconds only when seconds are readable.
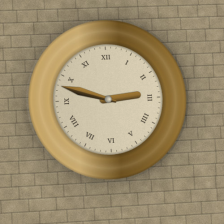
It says 2.48
